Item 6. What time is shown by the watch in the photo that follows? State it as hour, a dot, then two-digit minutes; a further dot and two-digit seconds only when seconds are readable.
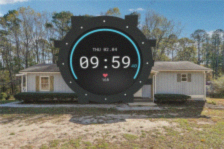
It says 9.59
